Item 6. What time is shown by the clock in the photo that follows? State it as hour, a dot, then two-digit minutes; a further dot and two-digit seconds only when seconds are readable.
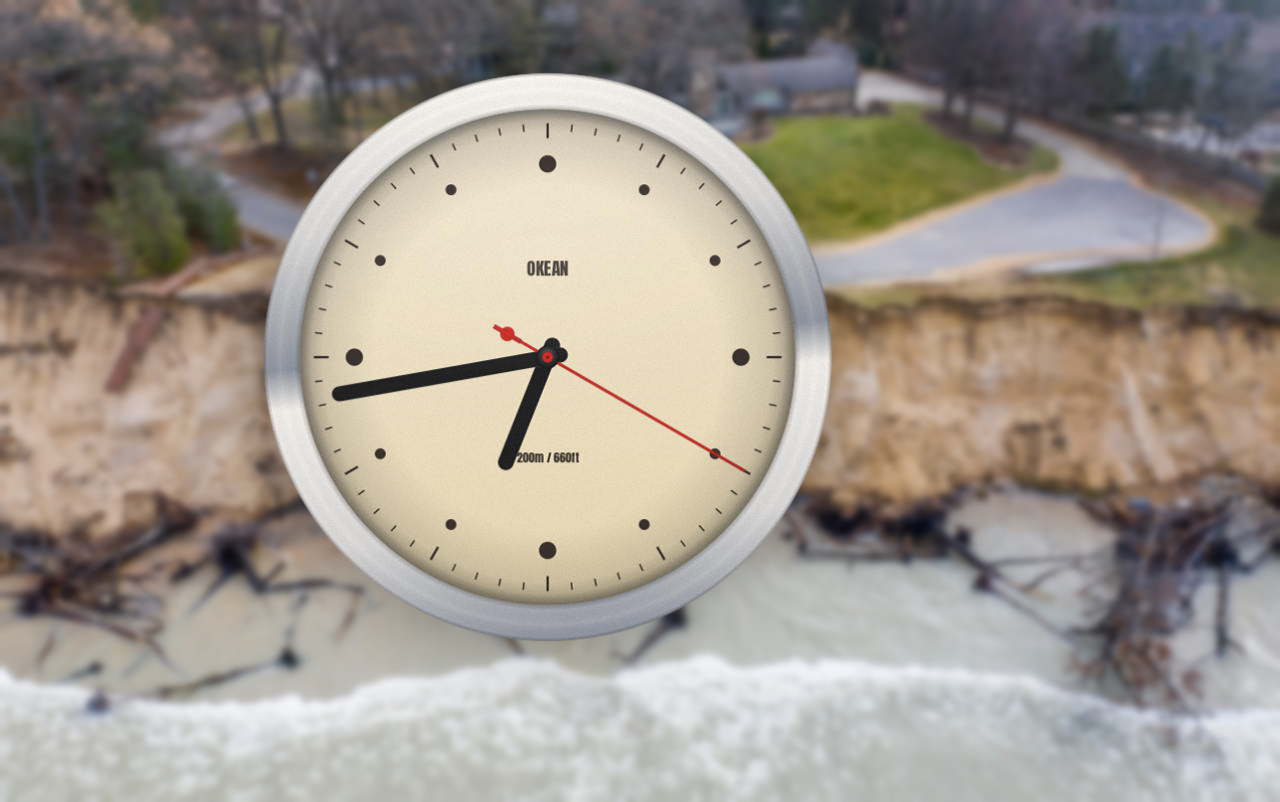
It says 6.43.20
